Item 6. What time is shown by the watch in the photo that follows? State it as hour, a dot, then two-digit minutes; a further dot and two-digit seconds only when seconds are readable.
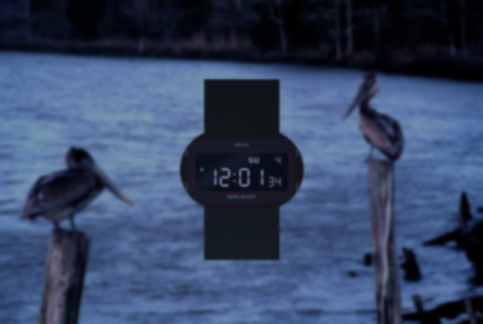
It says 12.01
